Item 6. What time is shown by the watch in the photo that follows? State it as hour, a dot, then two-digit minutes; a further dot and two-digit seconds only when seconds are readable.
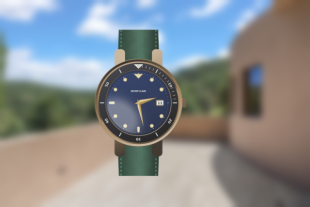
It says 2.28
